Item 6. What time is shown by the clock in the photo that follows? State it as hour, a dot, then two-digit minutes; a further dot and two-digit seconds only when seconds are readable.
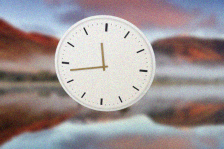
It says 11.43
